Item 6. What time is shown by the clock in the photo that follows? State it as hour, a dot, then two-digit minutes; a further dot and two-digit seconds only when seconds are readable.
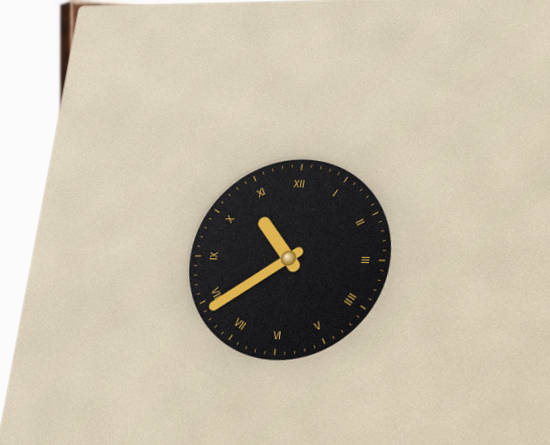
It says 10.39
